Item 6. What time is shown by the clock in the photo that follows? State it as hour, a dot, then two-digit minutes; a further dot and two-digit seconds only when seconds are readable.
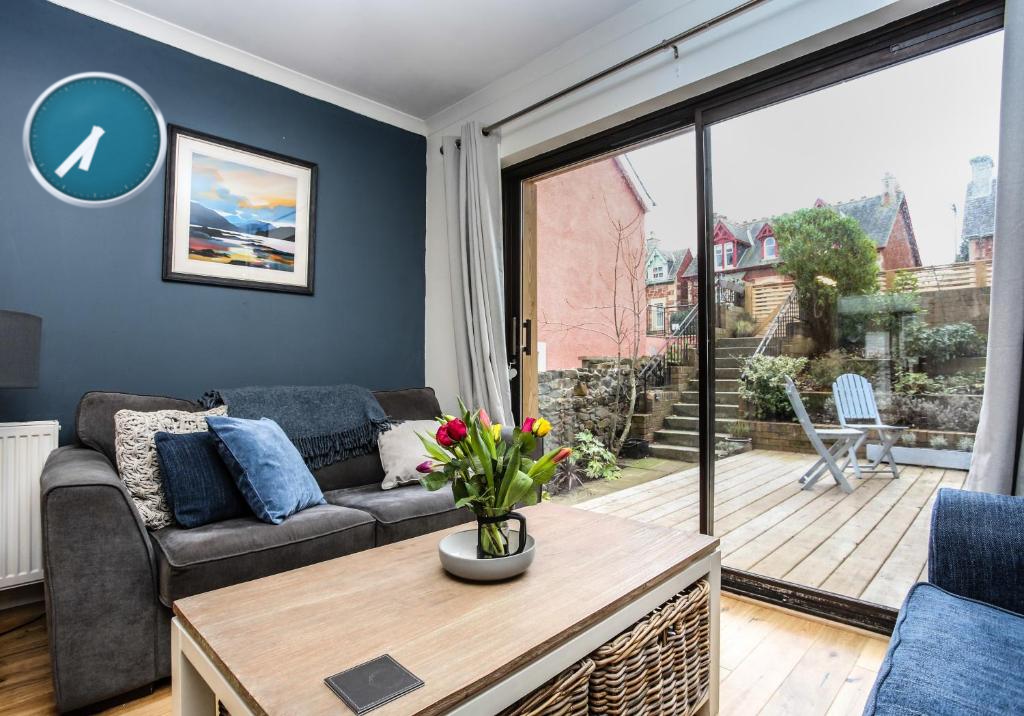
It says 6.37
